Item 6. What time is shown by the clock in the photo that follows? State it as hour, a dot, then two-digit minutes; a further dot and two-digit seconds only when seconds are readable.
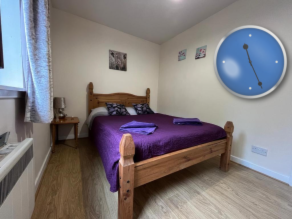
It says 11.26
